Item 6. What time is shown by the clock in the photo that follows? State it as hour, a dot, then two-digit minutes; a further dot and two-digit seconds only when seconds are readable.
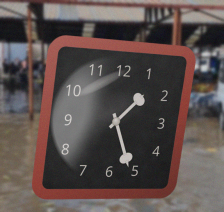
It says 1.26
